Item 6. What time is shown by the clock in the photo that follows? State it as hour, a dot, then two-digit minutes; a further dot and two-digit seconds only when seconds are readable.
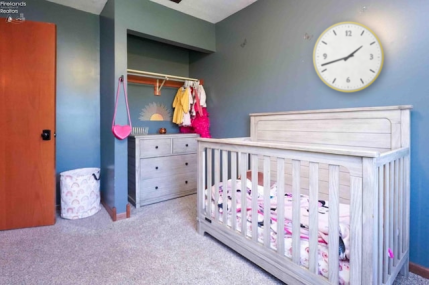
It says 1.42
